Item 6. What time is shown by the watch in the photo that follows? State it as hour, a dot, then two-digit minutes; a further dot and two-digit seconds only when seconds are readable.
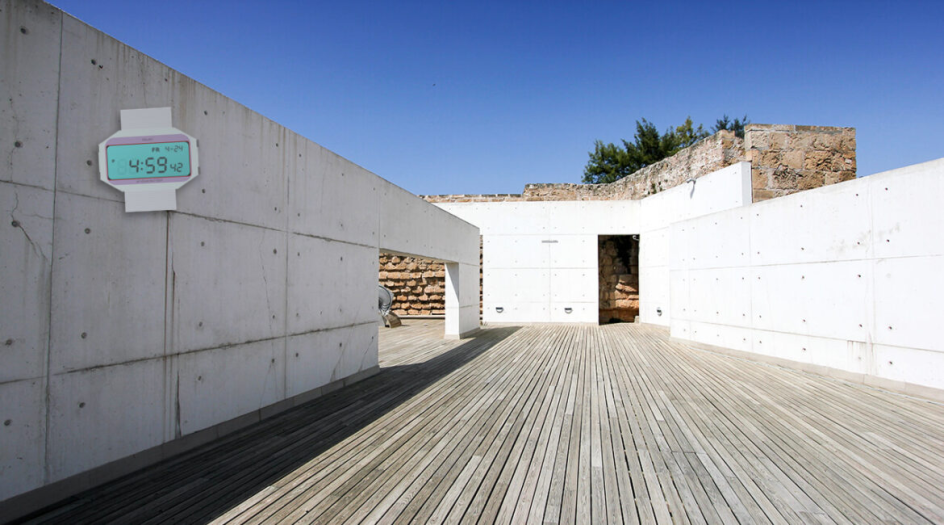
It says 4.59.42
